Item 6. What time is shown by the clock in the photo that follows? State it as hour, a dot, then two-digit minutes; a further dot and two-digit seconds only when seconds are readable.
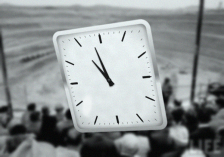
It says 10.58
